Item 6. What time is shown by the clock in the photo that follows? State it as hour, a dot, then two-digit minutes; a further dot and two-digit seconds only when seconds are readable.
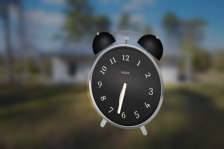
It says 6.32
